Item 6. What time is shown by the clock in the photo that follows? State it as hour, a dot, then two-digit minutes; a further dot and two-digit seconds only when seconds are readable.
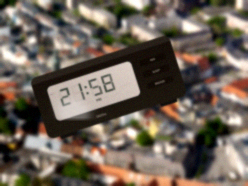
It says 21.58
